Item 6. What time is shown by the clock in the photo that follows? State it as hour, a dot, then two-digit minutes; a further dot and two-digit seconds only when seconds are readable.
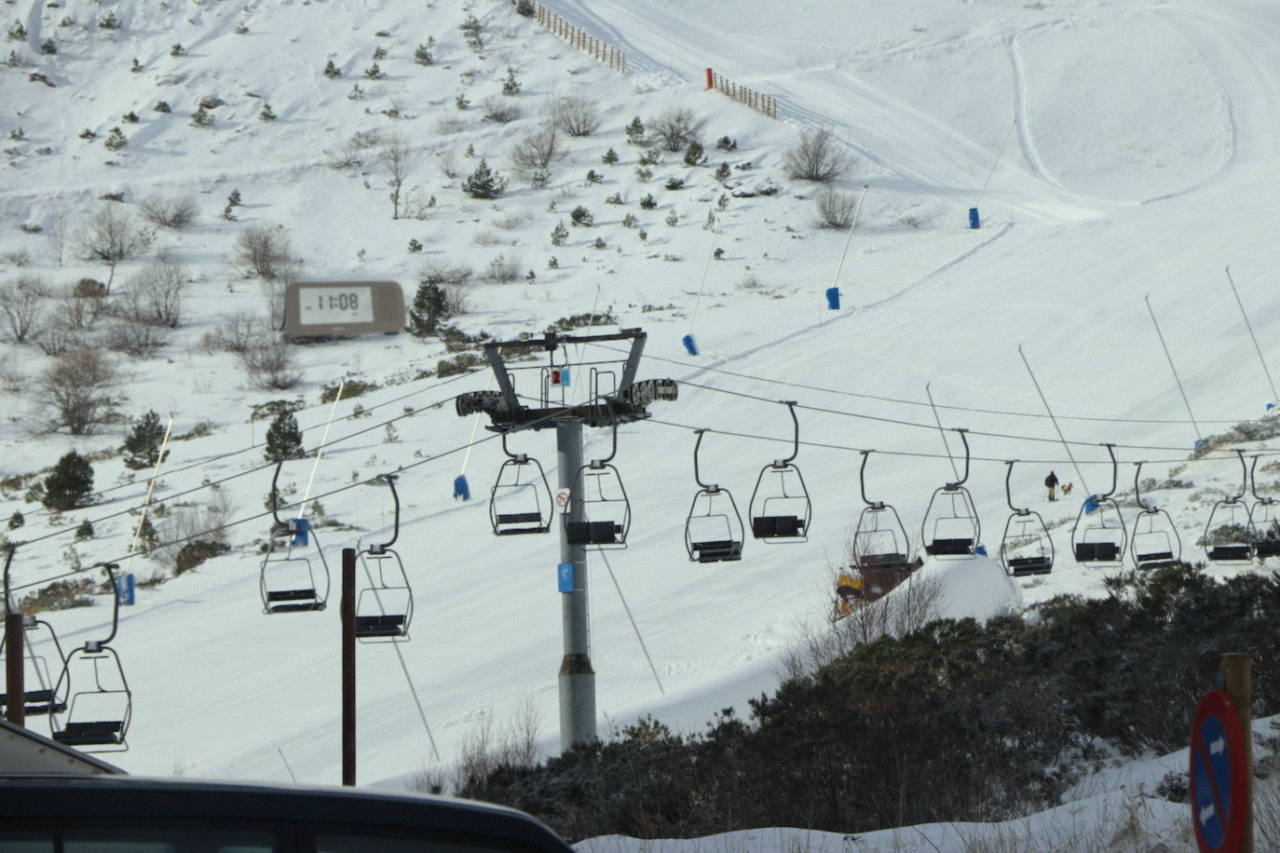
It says 11.08
